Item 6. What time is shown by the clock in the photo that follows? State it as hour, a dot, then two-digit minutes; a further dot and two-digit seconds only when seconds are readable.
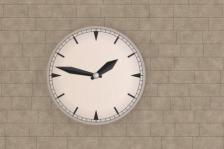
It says 1.47
